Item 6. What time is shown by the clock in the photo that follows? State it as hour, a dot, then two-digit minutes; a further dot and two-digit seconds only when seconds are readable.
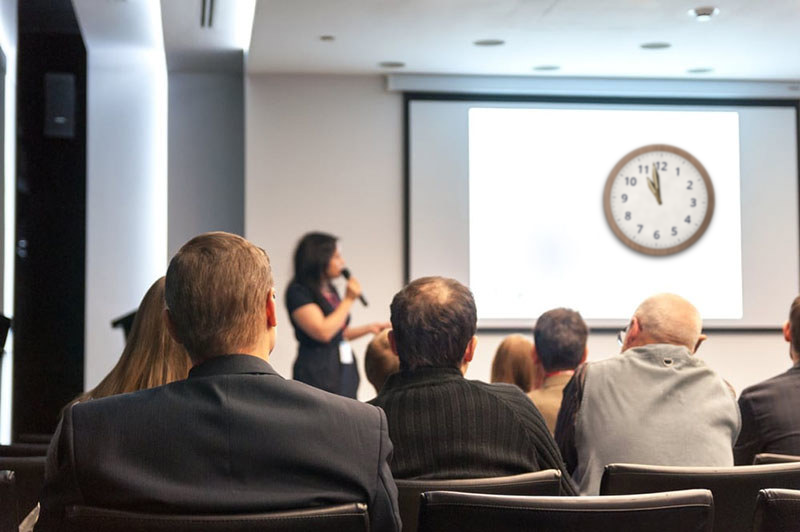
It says 10.58
